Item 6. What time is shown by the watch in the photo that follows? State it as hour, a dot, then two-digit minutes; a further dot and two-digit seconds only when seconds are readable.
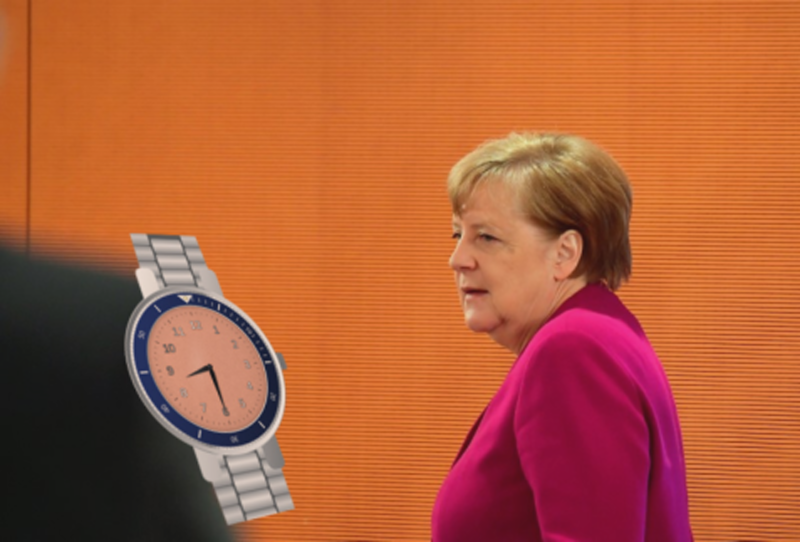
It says 8.30
